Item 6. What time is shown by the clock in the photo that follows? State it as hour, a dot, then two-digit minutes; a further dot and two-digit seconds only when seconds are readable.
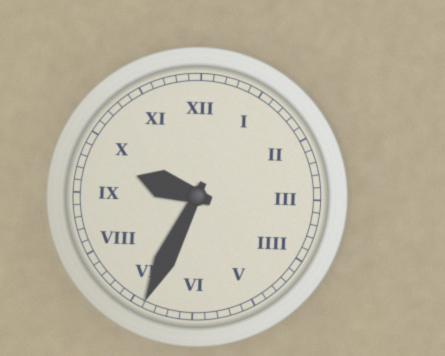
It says 9.34
